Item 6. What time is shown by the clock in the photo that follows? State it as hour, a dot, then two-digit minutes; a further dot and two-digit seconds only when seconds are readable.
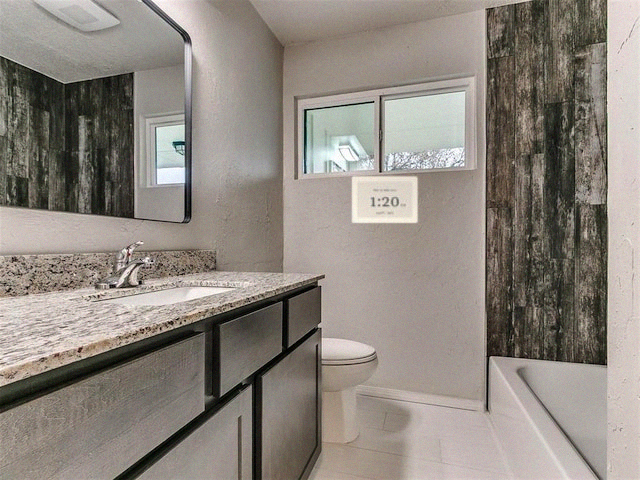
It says 1.20
